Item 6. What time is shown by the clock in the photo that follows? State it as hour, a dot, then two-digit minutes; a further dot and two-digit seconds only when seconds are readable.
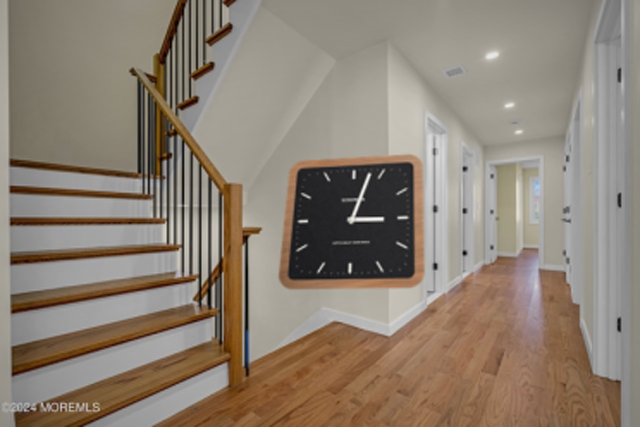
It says 3.03
